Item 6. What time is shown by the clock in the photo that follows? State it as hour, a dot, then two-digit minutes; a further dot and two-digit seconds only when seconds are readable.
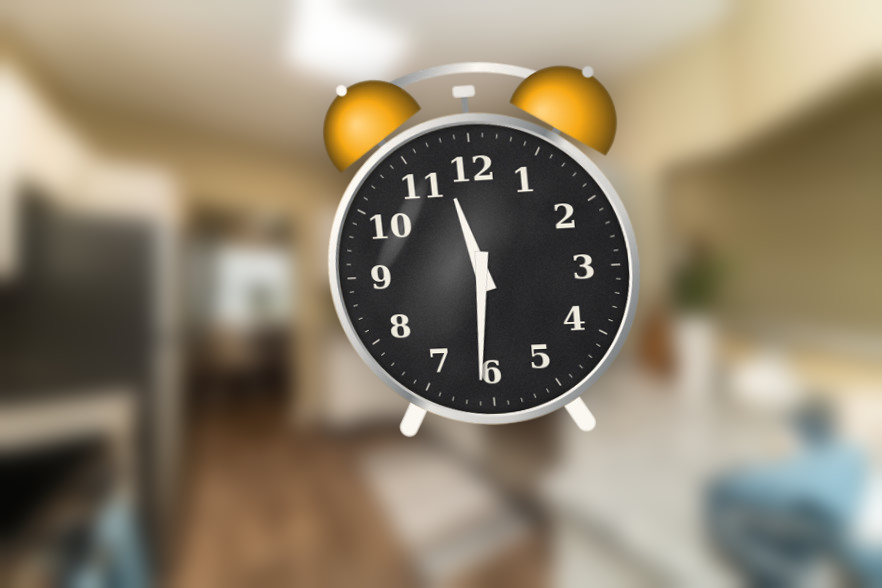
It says 11.31
